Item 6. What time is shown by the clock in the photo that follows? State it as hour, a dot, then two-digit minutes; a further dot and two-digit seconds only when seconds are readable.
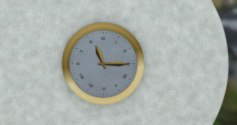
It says 11.15
